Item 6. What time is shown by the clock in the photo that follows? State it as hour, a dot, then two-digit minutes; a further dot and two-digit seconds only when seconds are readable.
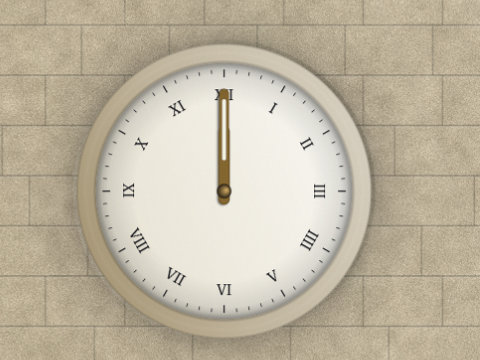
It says 12.00
